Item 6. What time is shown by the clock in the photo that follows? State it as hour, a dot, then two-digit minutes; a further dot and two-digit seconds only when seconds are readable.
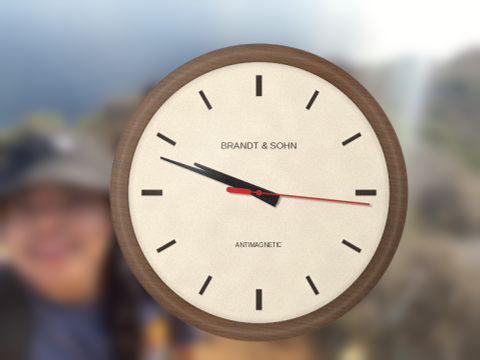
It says 9.48.16
